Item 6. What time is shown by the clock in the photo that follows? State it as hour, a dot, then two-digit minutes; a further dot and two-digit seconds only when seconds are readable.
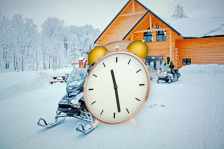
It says 11.28
